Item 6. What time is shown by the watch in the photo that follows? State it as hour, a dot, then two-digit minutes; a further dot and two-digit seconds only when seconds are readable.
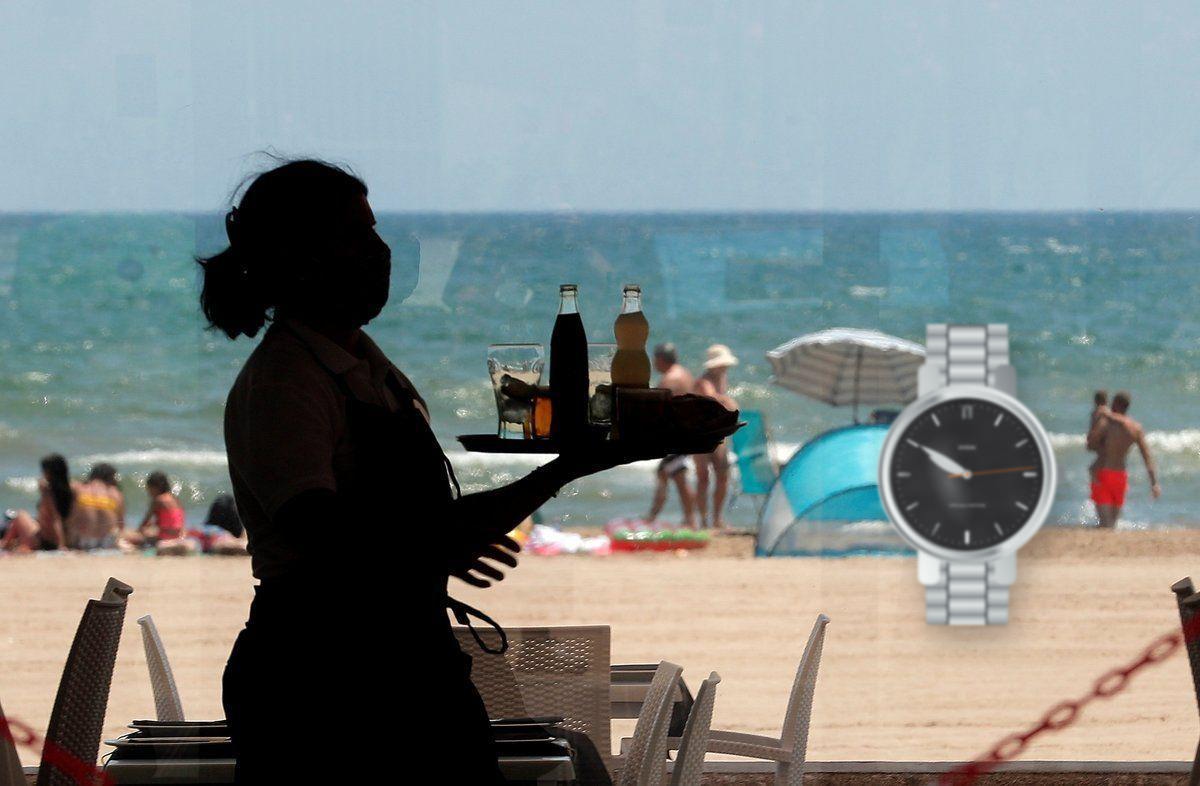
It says 9.50.14
